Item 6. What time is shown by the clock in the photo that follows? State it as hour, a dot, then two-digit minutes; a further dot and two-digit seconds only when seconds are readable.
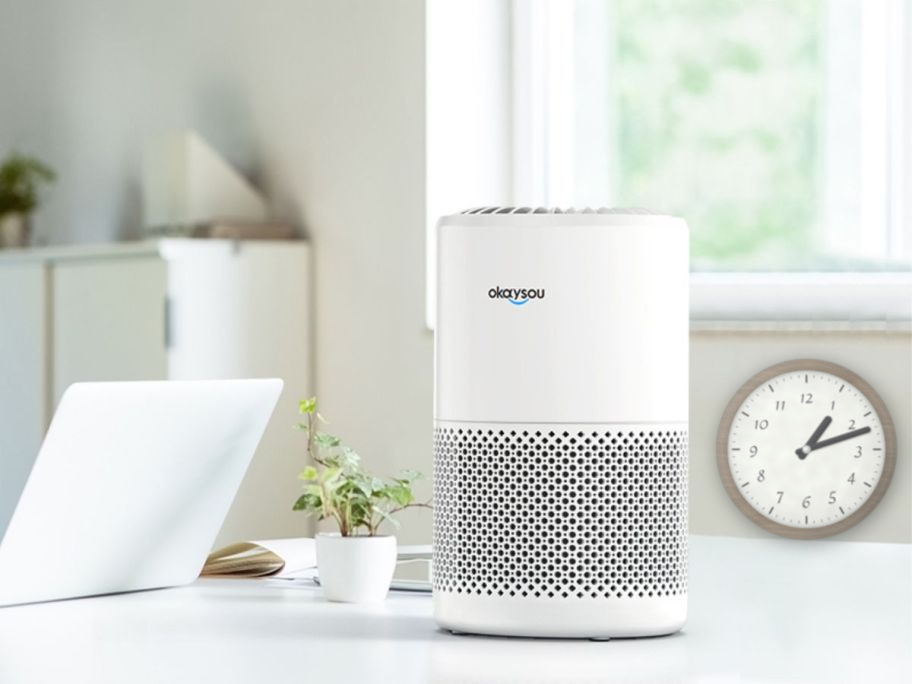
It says 1.12
